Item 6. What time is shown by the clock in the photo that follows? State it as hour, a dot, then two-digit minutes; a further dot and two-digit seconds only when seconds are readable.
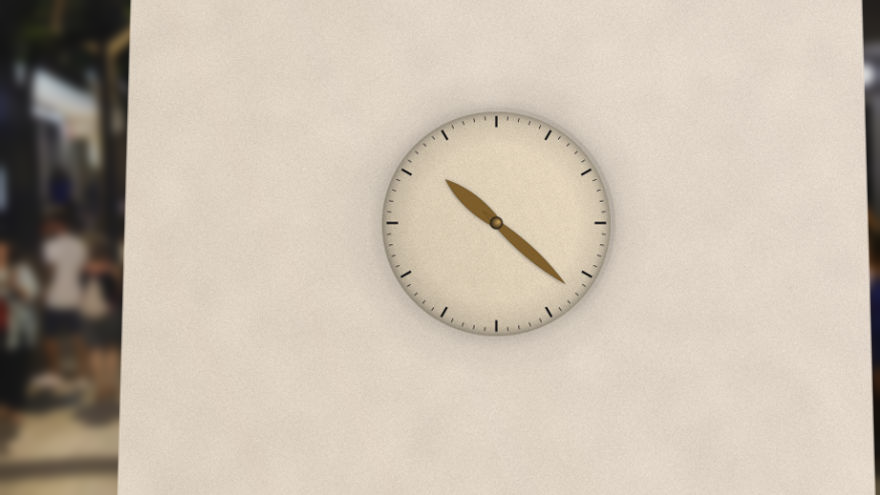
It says 10.22
